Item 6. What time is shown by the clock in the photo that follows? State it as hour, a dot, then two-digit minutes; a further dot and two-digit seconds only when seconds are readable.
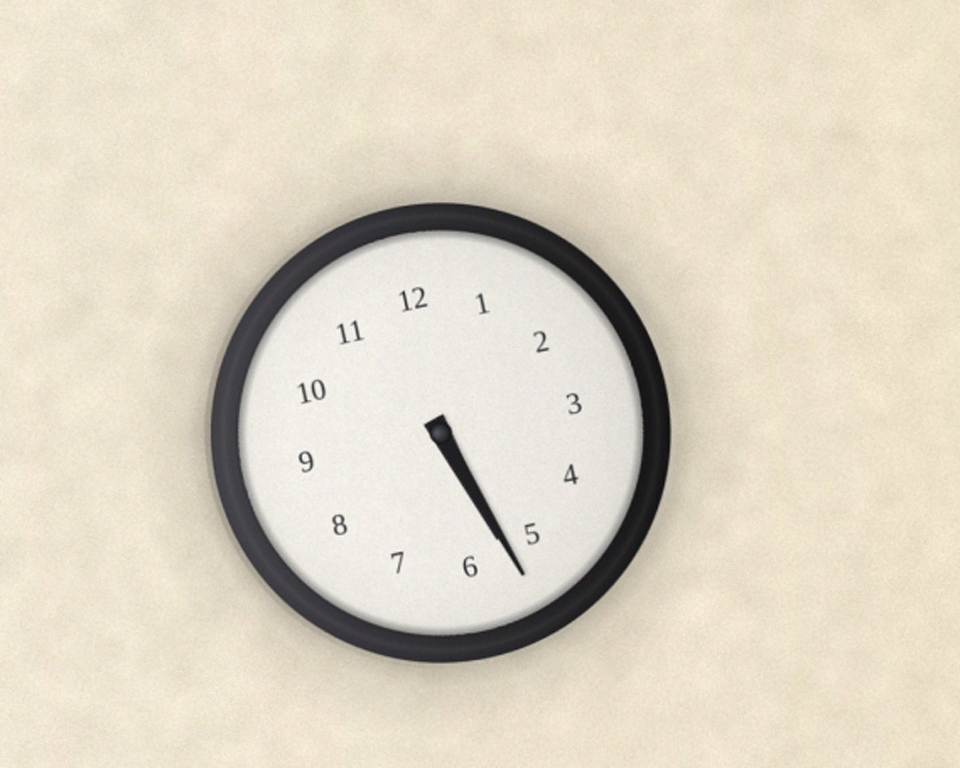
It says 5.27
